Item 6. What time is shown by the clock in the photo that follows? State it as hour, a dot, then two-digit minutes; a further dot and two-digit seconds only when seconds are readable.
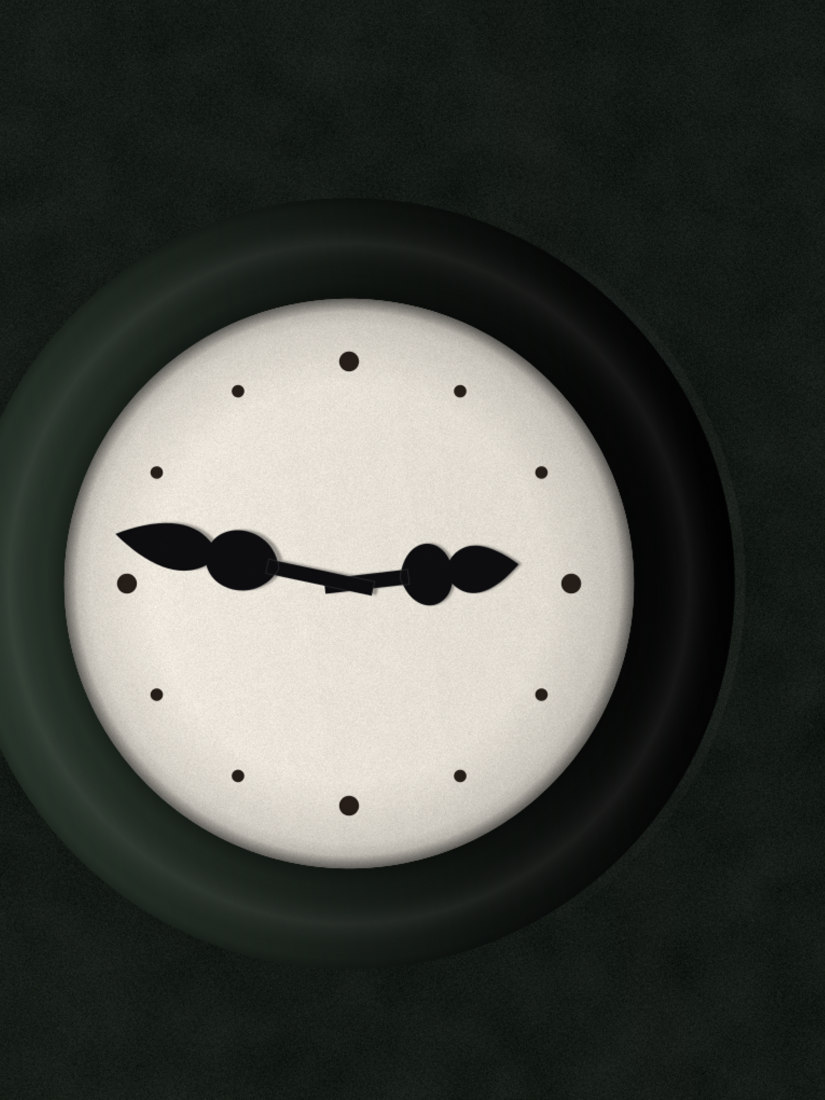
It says 2.47
